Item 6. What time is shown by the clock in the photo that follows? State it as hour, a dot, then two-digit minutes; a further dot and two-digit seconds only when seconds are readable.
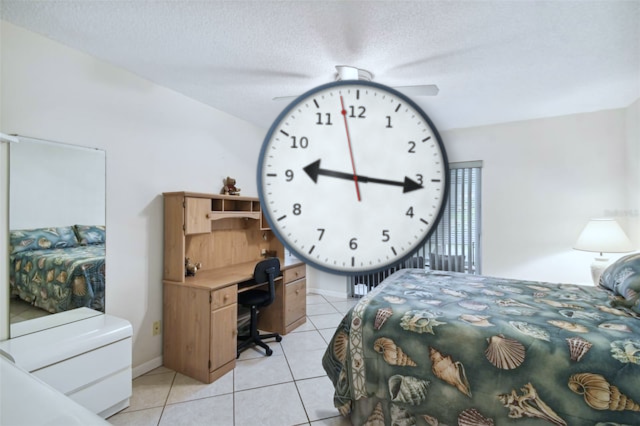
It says 9.15.58
